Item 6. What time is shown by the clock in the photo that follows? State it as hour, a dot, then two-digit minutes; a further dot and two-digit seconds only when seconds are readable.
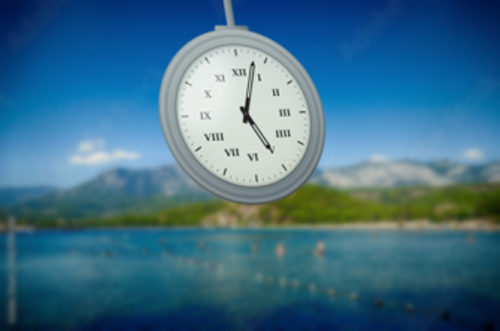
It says 5.03
